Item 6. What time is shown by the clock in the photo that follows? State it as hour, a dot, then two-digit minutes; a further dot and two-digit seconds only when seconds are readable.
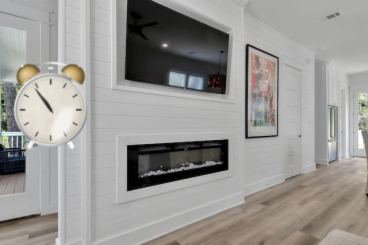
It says 10.54
